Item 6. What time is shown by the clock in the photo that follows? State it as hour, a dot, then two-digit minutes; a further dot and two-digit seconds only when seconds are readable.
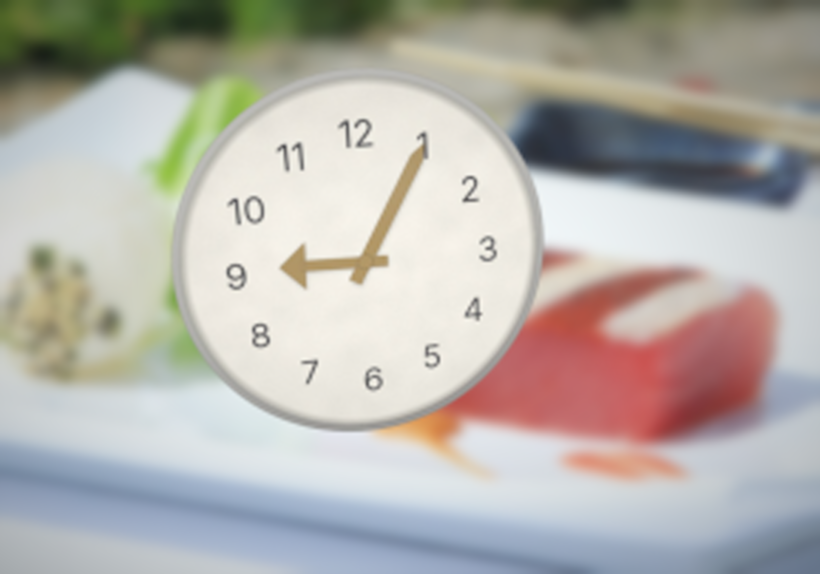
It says 9.05
